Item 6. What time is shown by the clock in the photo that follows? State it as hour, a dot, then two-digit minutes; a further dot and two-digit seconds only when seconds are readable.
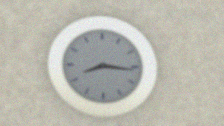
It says 8.16
